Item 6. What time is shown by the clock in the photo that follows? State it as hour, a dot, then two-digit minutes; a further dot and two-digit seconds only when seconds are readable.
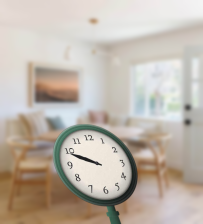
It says 9.49
